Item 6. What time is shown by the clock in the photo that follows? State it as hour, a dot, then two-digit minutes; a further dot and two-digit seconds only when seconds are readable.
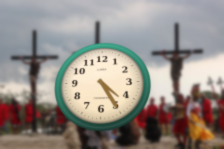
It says 4.25
